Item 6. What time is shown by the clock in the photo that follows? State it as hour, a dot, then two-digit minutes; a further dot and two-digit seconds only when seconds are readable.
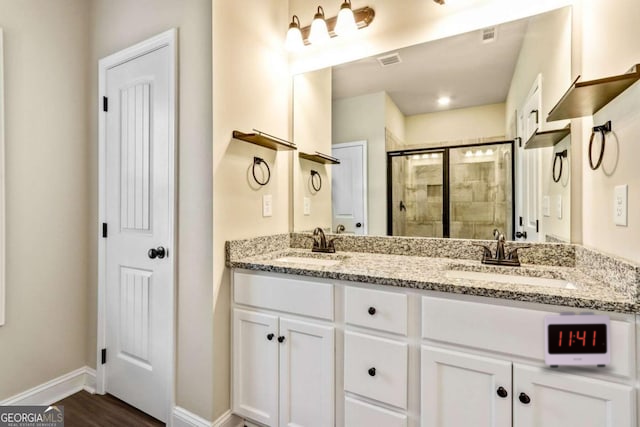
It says 11.41
